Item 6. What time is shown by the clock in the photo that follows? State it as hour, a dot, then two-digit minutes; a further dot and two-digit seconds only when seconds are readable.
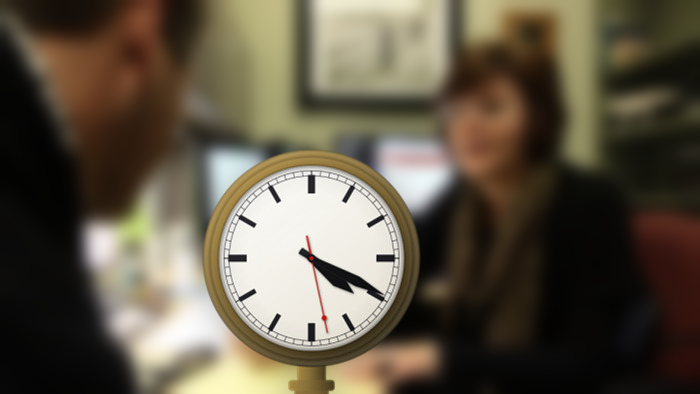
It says 4.19.28
